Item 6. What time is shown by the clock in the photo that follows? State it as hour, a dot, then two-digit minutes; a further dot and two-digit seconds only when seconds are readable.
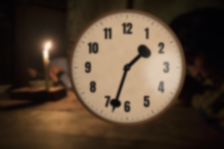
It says 1.33
